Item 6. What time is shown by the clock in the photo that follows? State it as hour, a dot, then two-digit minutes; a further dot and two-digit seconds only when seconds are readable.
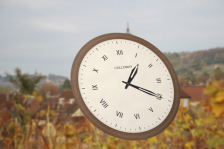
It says 1.20
